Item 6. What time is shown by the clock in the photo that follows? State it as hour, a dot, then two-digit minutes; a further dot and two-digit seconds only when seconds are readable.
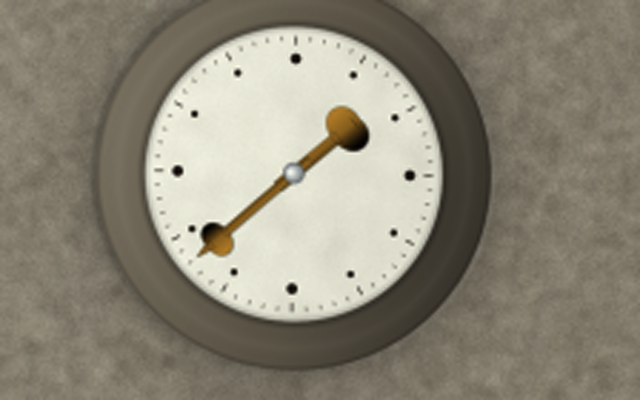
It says 1.38
